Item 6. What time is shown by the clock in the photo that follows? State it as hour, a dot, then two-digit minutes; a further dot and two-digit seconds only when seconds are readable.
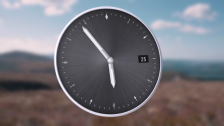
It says 5.54
